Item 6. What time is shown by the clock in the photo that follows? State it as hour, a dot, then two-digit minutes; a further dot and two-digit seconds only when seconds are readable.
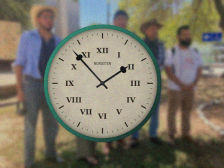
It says 1.53
